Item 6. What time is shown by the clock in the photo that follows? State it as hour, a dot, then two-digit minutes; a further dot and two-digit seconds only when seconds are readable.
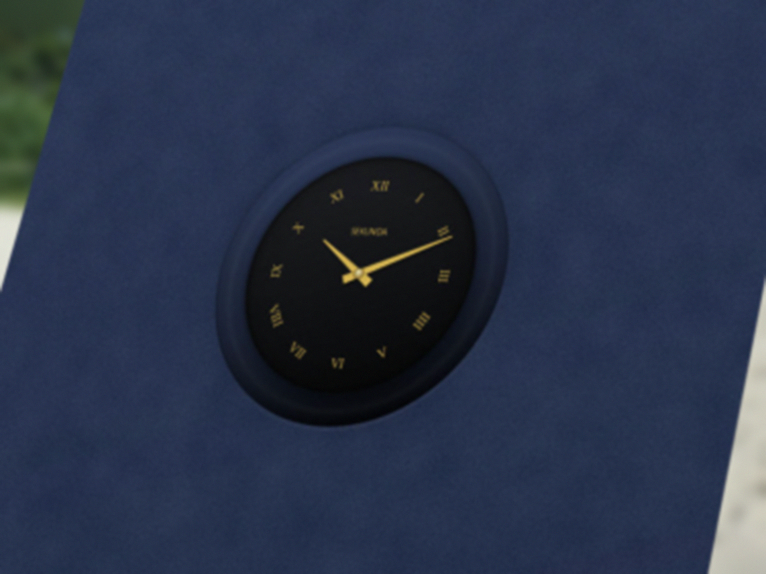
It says 10.11
